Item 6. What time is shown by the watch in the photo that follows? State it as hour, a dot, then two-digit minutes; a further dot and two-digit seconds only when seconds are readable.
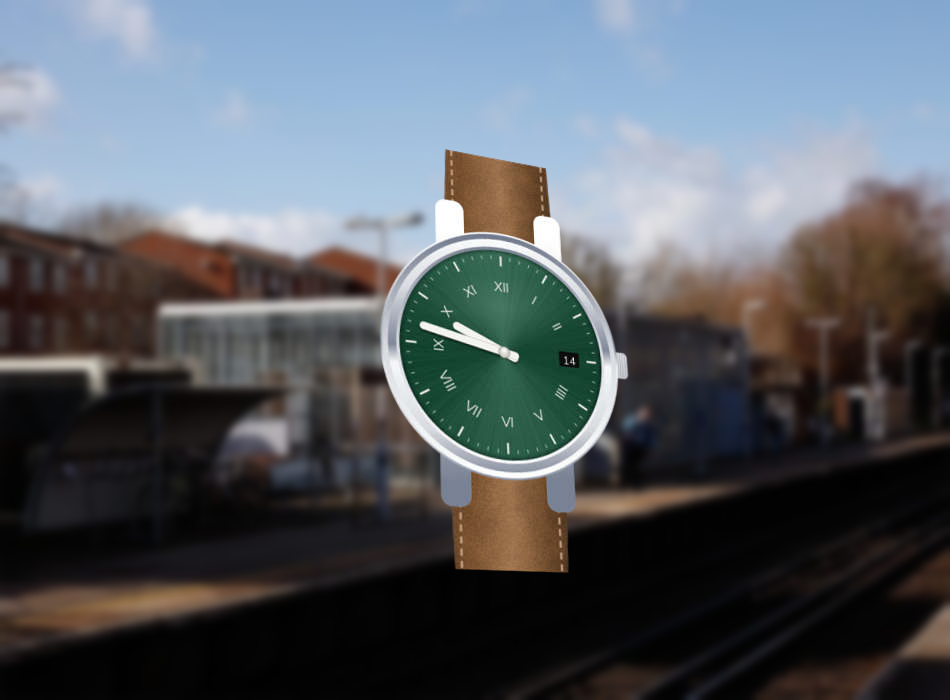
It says 9.47
